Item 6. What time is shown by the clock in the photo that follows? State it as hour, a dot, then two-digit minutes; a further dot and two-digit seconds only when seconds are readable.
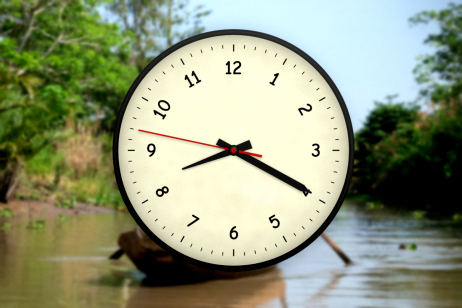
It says 8.19.47
